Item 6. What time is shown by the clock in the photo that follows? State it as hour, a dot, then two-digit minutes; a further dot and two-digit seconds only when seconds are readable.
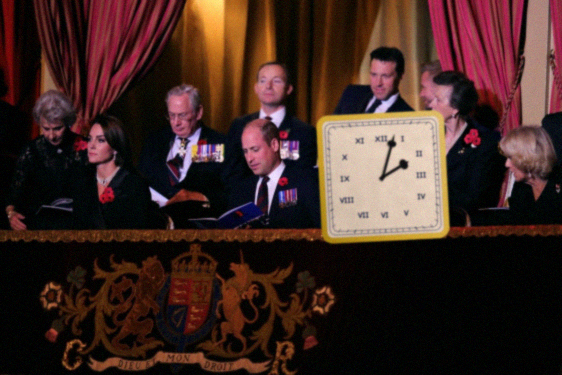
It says 2.03
